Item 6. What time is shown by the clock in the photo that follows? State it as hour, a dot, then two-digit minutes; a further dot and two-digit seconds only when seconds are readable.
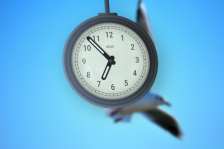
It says 6.53
